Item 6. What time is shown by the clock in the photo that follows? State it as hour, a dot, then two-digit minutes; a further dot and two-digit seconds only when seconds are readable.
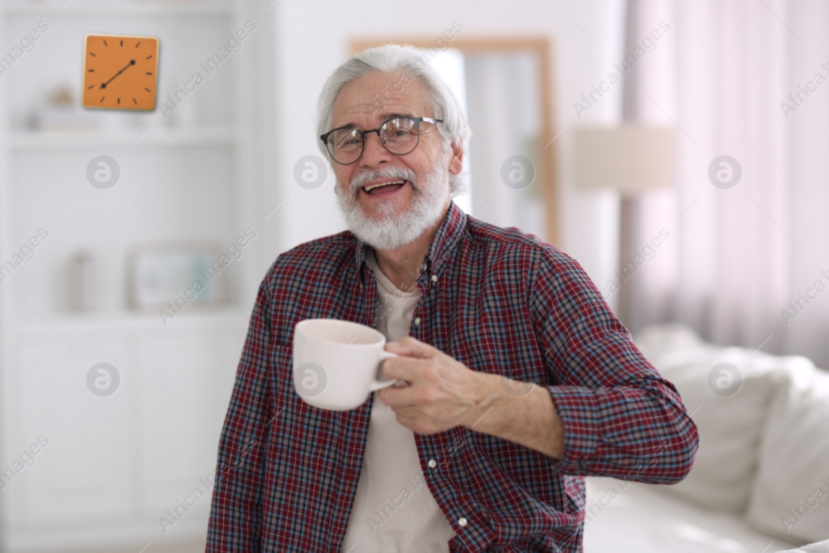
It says 1.38
